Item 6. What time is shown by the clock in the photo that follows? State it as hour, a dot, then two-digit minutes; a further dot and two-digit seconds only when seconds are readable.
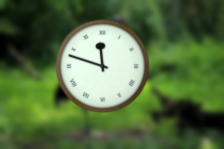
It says 11.48
